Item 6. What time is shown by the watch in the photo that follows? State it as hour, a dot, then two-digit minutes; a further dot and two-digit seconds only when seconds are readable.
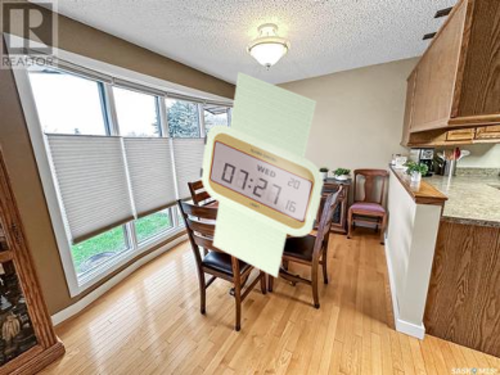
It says 7.27.16
